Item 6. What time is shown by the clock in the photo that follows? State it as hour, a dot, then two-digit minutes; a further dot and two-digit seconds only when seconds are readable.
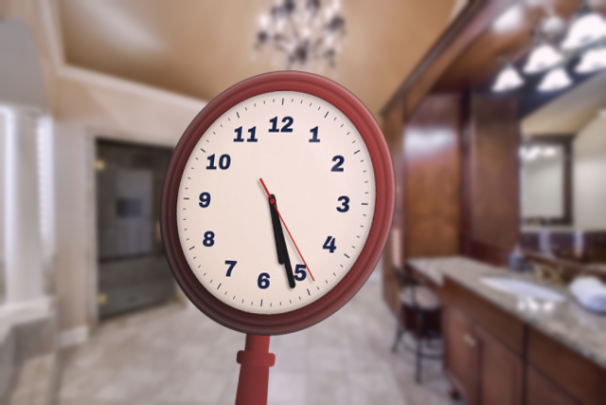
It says 5.26.24
